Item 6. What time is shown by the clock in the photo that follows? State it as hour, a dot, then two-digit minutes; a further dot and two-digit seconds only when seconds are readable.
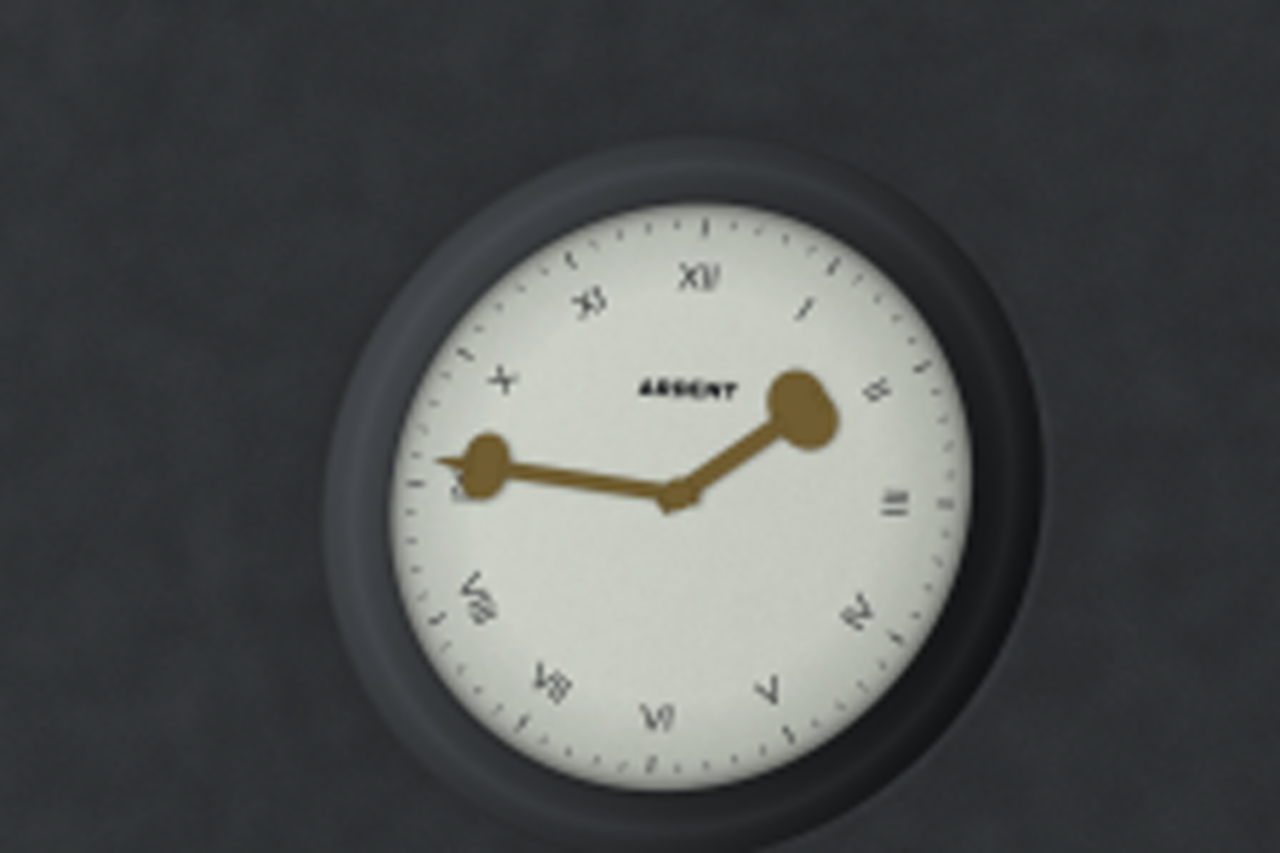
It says 1.46
